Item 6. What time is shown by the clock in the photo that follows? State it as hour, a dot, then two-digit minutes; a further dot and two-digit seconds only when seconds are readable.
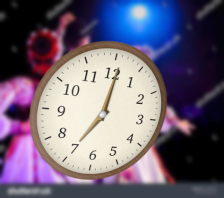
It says 7.01
